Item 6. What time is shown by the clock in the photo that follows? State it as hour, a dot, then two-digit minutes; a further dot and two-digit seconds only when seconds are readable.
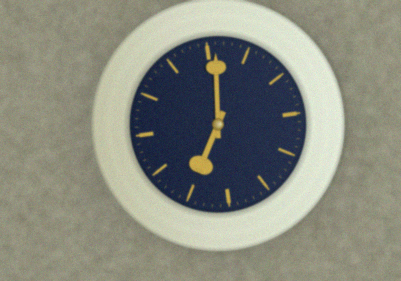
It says 7.01
